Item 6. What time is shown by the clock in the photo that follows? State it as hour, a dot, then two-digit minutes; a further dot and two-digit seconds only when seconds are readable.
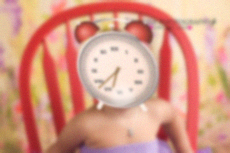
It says 6.38
